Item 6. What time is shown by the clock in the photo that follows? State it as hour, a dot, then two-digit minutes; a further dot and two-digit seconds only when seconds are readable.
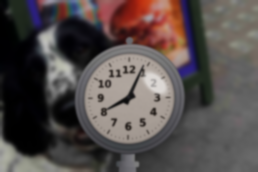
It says 8.04
